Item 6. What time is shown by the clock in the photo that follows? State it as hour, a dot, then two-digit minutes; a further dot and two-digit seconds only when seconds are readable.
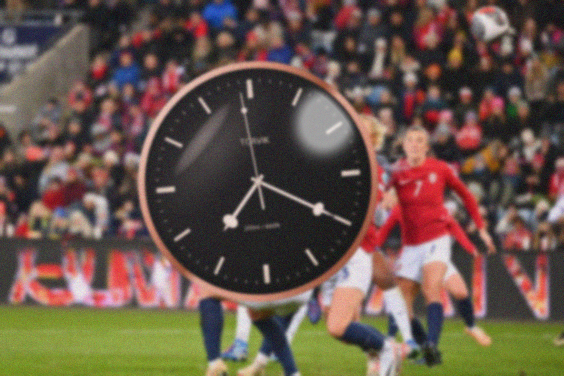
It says 7.19.59
